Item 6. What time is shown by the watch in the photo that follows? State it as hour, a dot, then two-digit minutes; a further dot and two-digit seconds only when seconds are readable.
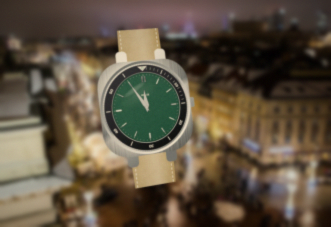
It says 11.55
